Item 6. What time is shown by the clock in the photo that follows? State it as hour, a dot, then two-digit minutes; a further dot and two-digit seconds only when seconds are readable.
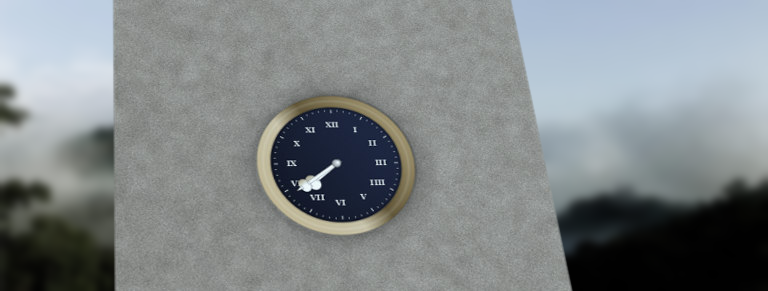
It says 7.39
